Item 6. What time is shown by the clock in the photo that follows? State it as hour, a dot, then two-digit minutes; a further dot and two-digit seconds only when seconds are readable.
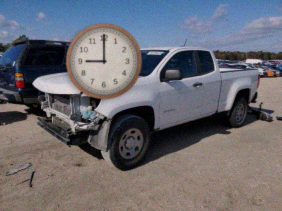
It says 9.00
